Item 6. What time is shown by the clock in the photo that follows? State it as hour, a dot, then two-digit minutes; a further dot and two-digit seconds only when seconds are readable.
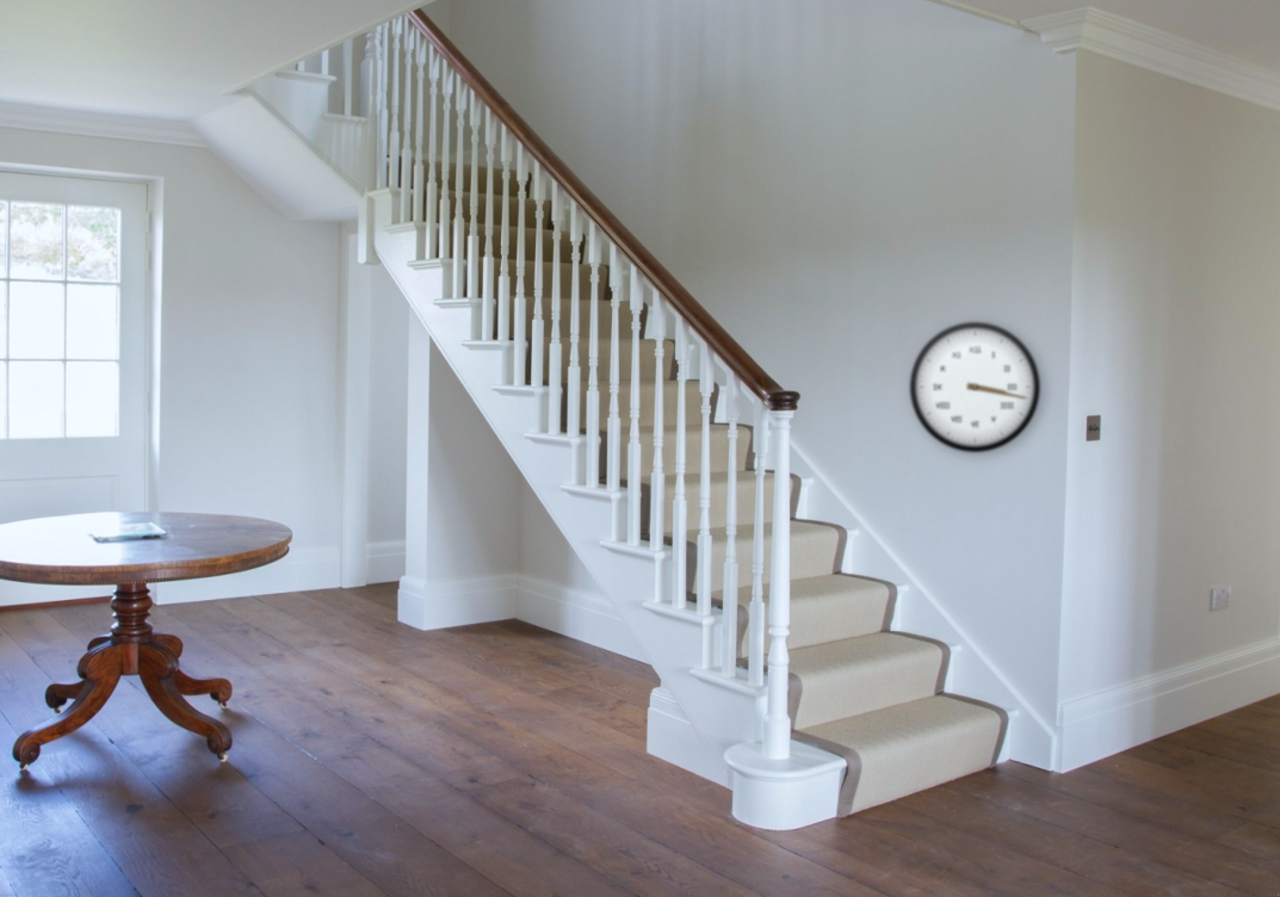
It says 3.17
